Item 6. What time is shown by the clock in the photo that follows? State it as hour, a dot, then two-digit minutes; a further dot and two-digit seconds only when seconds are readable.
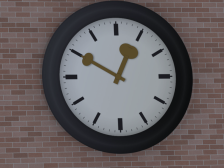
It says 12.50
